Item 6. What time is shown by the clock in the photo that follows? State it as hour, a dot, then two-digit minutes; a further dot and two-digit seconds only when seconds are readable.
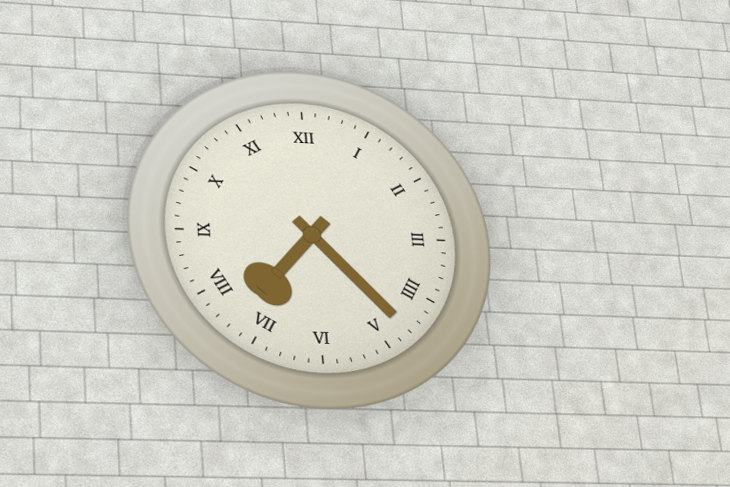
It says 7.23
